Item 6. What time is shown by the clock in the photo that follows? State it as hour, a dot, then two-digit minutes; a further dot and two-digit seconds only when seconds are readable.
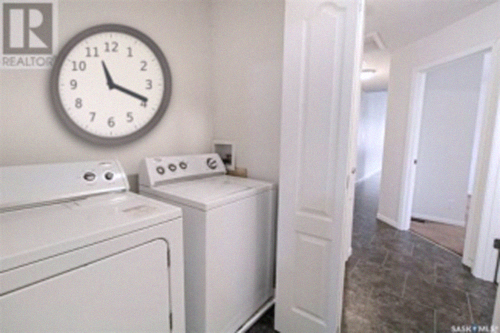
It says 11.19
